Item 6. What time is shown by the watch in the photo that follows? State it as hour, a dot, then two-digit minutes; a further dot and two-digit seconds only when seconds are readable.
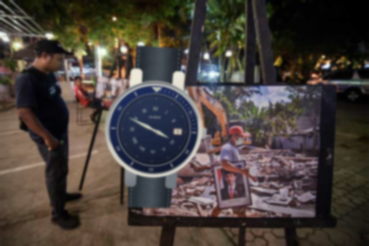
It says 3.49
